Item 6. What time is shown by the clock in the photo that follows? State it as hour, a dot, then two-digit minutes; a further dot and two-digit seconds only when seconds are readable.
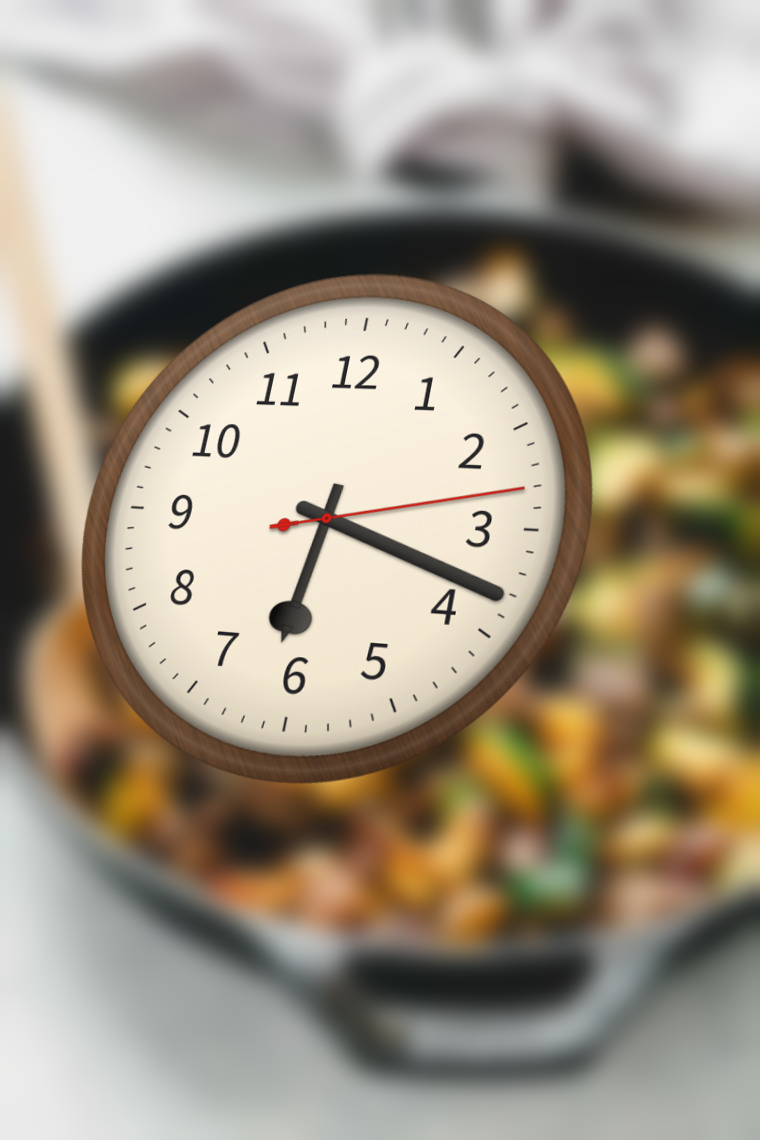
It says 6.18.13
